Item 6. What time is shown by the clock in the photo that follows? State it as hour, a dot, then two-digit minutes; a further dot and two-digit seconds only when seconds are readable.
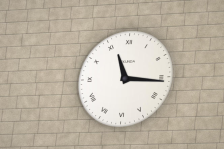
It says 11.16
